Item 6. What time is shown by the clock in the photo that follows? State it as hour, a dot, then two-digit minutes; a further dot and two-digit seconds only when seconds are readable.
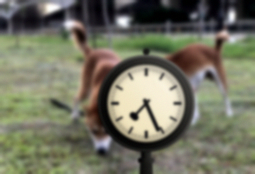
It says 7.26
